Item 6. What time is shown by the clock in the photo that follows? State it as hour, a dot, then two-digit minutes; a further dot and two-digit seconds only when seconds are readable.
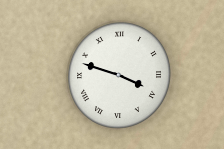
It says 3.48
